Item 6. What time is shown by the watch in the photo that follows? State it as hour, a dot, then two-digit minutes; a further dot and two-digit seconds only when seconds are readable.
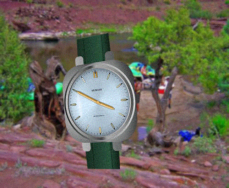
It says 3.50
